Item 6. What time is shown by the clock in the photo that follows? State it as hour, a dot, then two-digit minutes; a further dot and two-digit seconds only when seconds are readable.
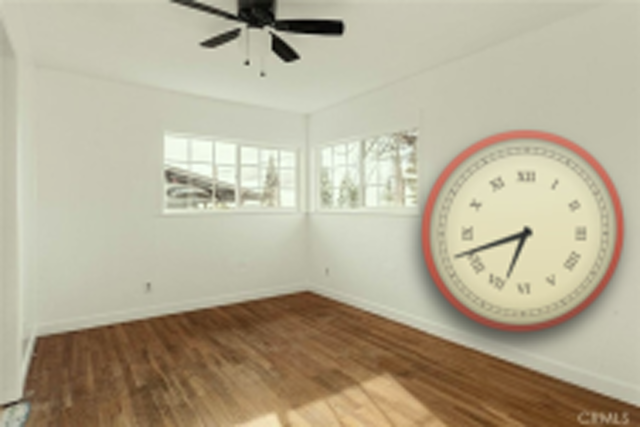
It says 6.42
